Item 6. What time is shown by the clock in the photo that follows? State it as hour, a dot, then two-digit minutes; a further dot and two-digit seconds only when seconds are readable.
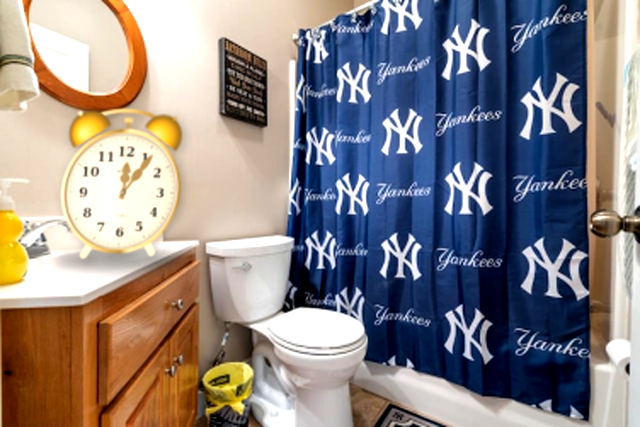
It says 12.06
